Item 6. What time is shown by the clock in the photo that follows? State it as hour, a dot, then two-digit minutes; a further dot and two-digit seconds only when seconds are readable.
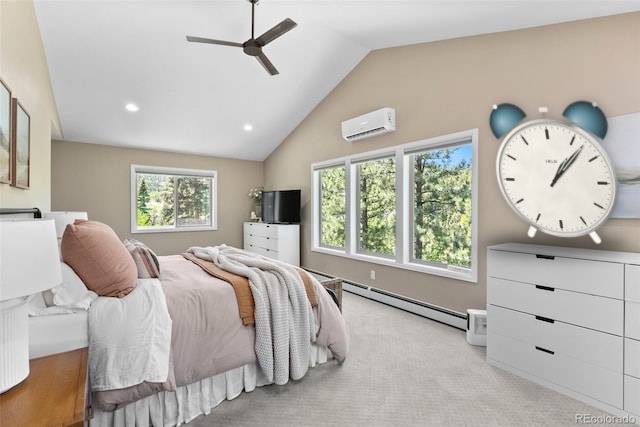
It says 1.07
